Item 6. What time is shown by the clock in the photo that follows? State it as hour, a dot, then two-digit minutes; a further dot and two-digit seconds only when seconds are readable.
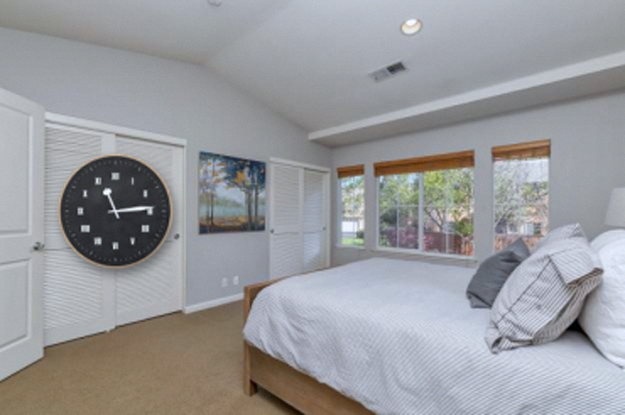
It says 11.14
